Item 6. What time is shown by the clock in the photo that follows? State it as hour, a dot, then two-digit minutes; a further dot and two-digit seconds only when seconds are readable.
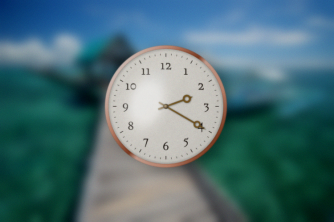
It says 2.20
